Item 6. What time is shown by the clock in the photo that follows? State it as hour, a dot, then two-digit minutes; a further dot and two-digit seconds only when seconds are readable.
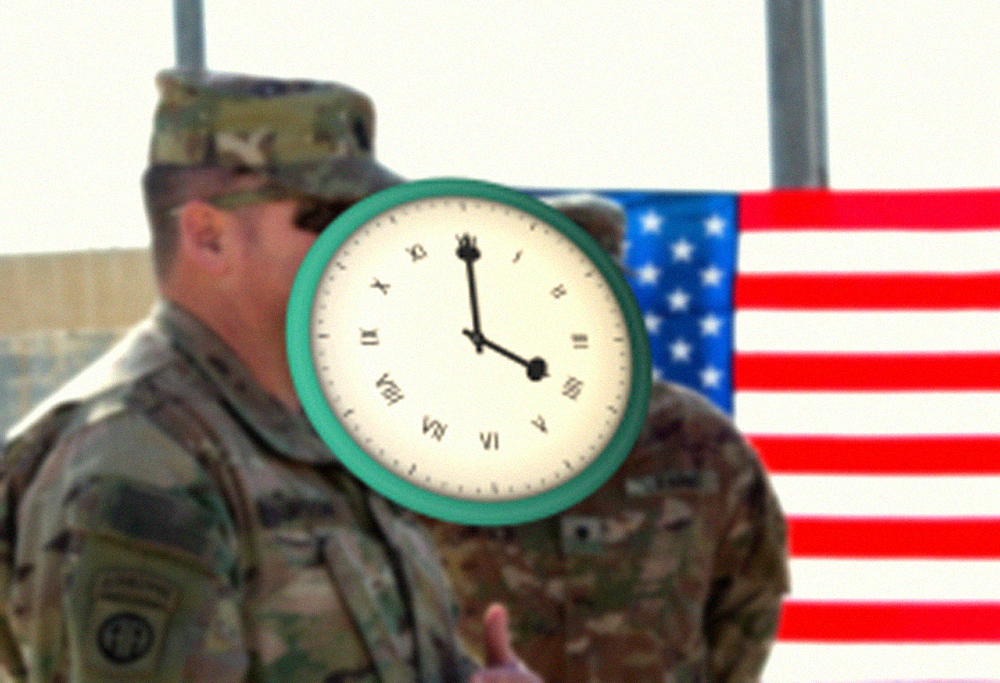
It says 4.00
